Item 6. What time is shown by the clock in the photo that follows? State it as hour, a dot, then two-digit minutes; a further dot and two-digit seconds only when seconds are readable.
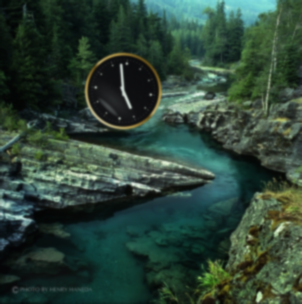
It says 4.58
